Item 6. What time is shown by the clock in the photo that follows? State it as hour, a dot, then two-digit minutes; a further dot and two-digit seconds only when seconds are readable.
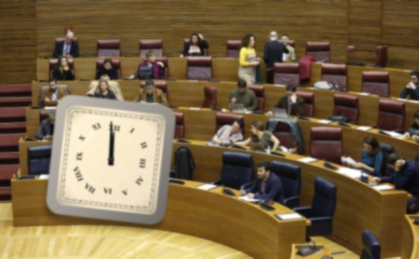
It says 11.59
